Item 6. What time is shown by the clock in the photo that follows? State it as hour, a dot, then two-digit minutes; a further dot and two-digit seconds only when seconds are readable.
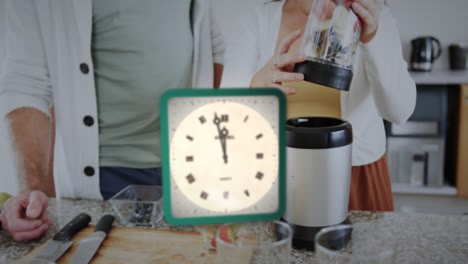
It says 11.58
